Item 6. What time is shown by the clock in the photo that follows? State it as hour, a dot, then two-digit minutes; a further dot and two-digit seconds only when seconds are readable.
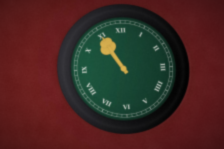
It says 10.55
